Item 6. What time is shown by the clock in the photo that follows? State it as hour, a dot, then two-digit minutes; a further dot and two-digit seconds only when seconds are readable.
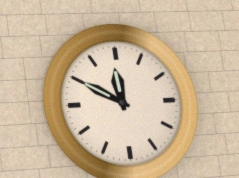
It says 11.50
